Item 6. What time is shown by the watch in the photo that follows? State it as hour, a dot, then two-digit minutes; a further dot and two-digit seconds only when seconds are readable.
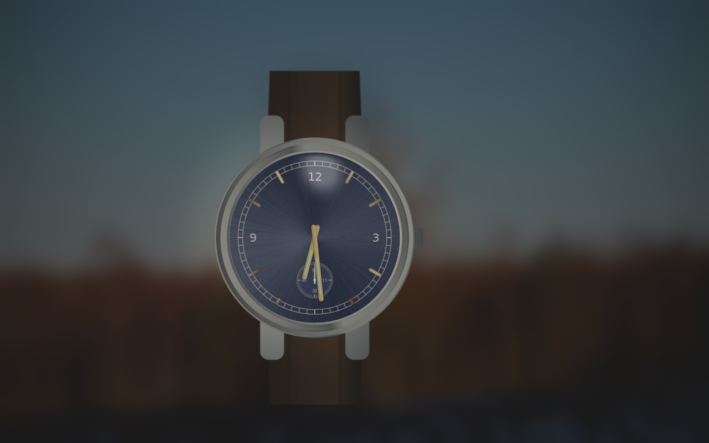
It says 6.29
